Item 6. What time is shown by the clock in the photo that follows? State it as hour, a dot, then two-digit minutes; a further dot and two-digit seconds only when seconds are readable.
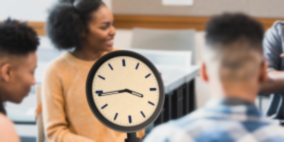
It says 3.44
